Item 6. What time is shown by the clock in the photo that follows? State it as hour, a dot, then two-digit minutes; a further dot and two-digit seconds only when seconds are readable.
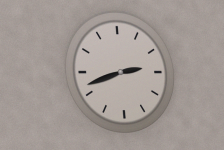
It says 2.42
